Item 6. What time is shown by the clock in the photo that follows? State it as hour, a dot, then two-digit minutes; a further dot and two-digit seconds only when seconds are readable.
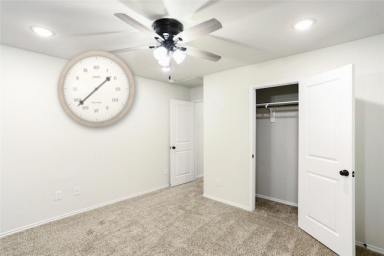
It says 1.38
